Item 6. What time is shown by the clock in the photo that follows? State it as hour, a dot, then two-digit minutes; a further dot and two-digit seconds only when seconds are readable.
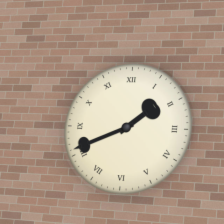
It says 1.41
